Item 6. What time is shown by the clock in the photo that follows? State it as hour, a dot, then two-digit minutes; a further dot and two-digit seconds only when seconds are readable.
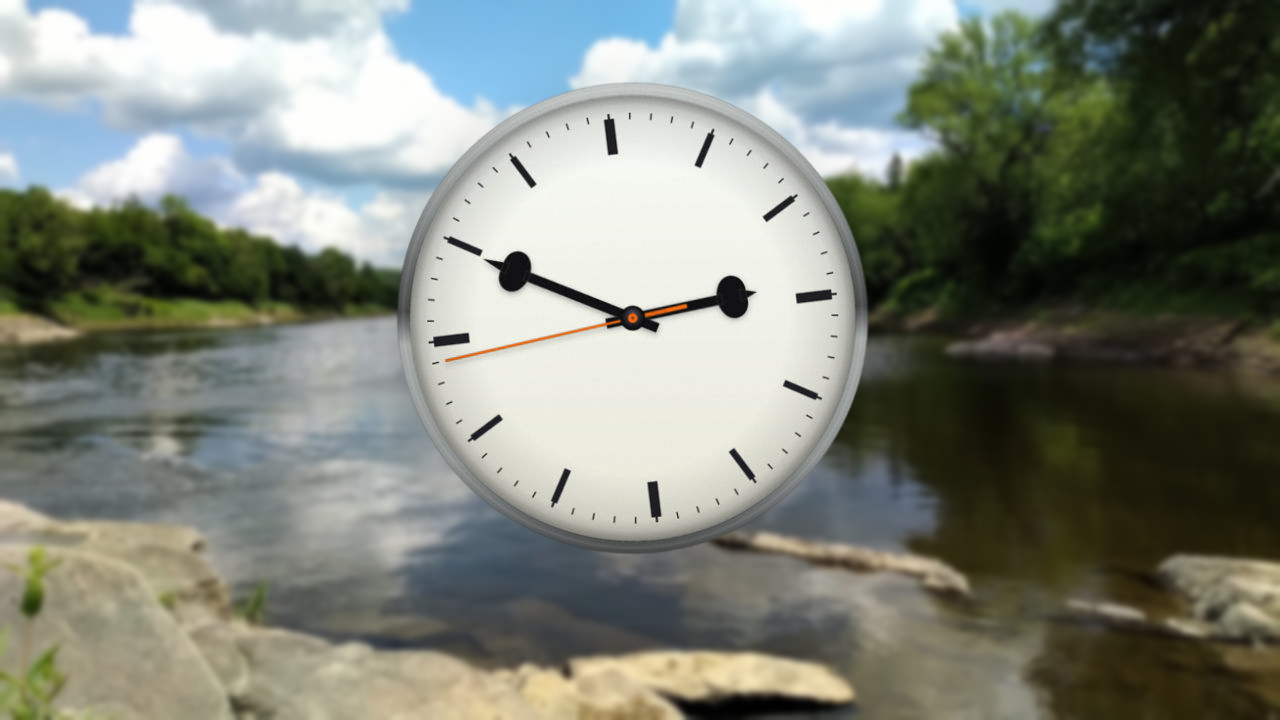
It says 2.49.44
